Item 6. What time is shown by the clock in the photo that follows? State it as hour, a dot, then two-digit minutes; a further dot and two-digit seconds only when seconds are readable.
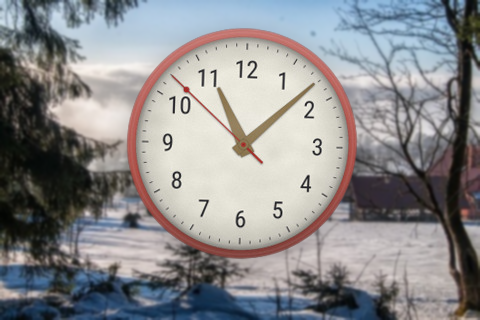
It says 11.07.52
